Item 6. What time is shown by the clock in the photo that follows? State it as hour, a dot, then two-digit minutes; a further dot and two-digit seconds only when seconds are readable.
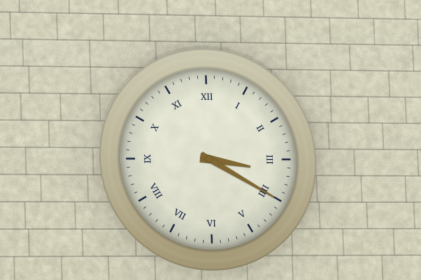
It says 3.20
